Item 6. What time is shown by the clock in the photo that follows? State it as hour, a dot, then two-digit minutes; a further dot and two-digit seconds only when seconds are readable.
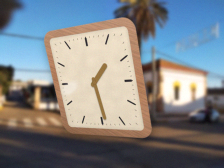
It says 1.29
